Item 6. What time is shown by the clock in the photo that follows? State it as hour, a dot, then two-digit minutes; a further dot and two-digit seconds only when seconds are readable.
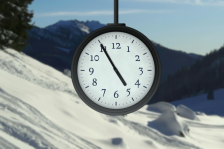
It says 4.55
